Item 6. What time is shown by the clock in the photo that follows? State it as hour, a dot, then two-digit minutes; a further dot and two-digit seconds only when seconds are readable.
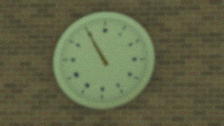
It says 10.55
